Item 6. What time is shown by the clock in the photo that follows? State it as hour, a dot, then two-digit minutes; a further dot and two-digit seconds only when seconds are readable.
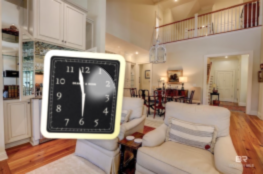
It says 5.58
